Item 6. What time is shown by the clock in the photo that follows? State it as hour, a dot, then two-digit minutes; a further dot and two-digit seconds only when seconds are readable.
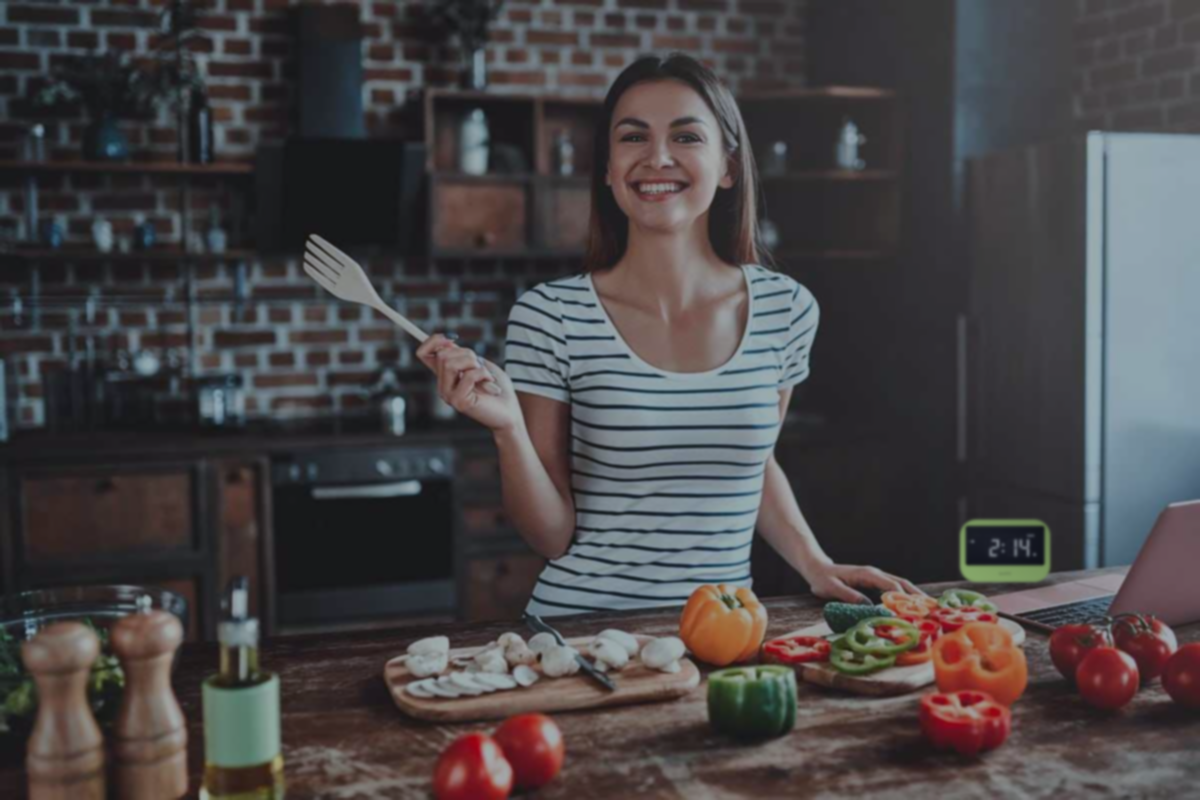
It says 2.14
